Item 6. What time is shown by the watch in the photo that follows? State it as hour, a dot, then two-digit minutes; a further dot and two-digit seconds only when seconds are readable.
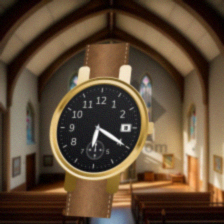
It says 6.20
